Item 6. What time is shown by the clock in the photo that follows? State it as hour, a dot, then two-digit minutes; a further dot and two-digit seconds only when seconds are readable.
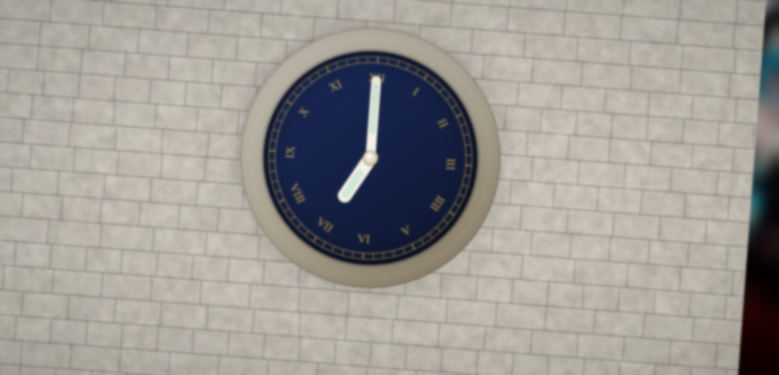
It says 7.00
